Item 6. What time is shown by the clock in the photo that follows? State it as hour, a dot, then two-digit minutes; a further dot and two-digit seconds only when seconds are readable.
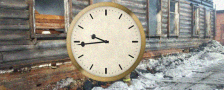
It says 9.44
